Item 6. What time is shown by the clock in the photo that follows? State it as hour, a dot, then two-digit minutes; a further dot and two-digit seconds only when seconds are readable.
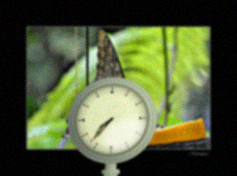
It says 7.37
